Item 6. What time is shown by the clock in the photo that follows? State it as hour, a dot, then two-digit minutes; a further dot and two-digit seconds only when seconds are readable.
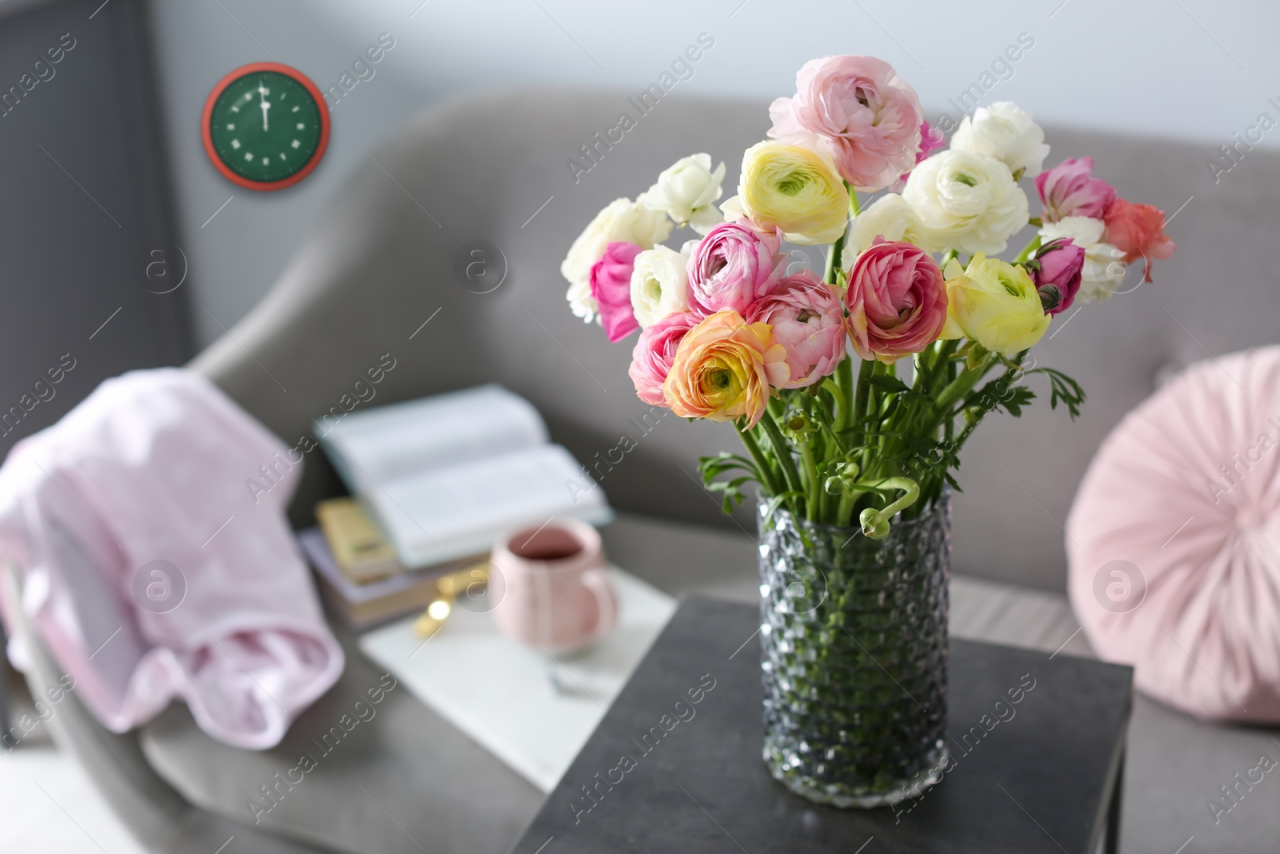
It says 11.59
